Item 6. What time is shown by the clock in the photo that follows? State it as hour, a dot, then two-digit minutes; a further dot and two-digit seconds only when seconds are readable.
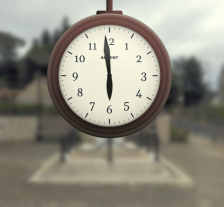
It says 5.59
